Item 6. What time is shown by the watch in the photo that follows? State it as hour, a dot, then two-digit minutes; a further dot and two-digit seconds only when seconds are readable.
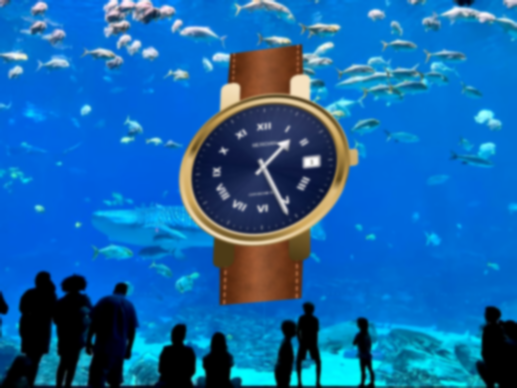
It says 1.26
